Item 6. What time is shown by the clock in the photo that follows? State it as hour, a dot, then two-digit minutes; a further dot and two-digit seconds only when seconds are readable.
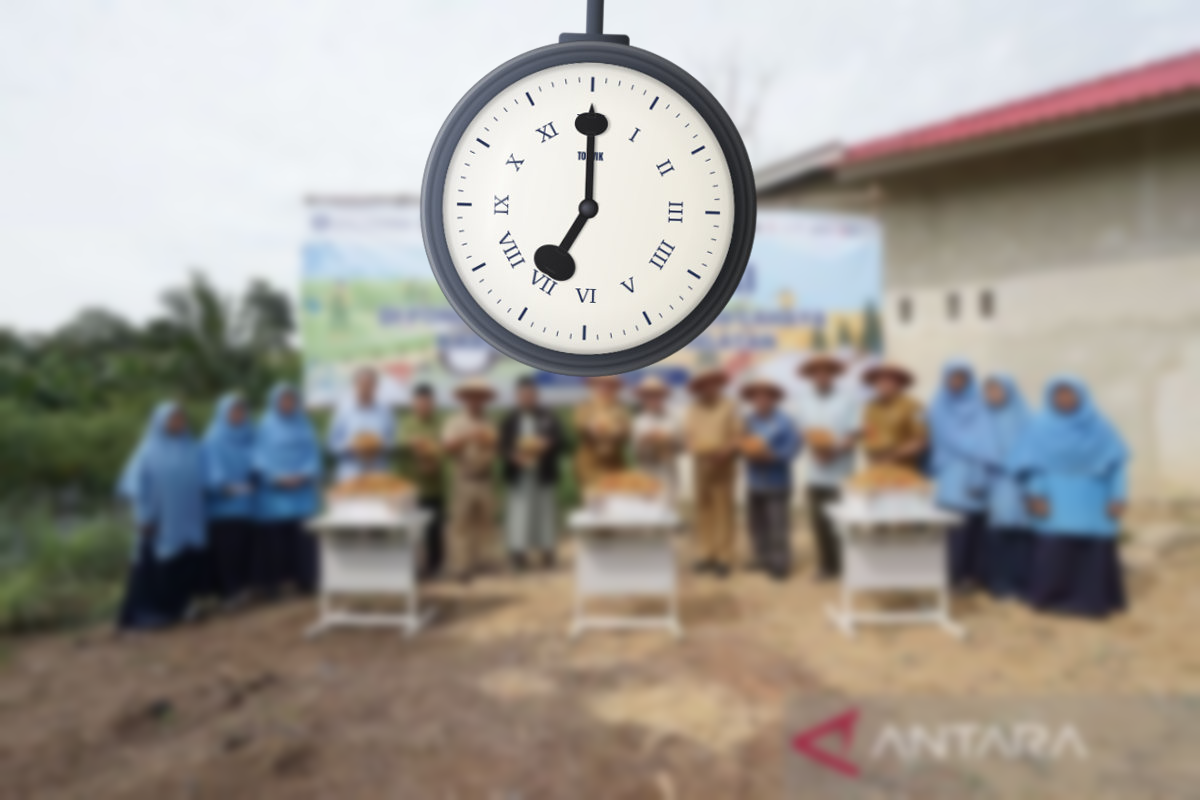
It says 7.00
